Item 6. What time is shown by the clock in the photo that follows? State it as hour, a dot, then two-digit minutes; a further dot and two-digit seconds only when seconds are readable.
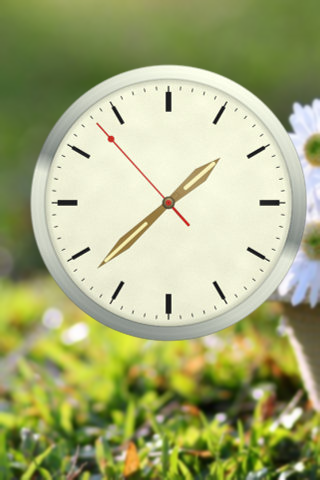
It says 1.37.53
